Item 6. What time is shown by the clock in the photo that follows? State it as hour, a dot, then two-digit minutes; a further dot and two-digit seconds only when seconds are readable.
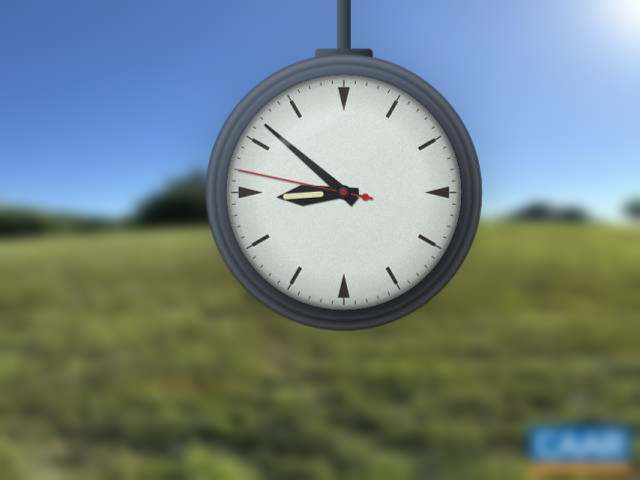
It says 8.51.47
